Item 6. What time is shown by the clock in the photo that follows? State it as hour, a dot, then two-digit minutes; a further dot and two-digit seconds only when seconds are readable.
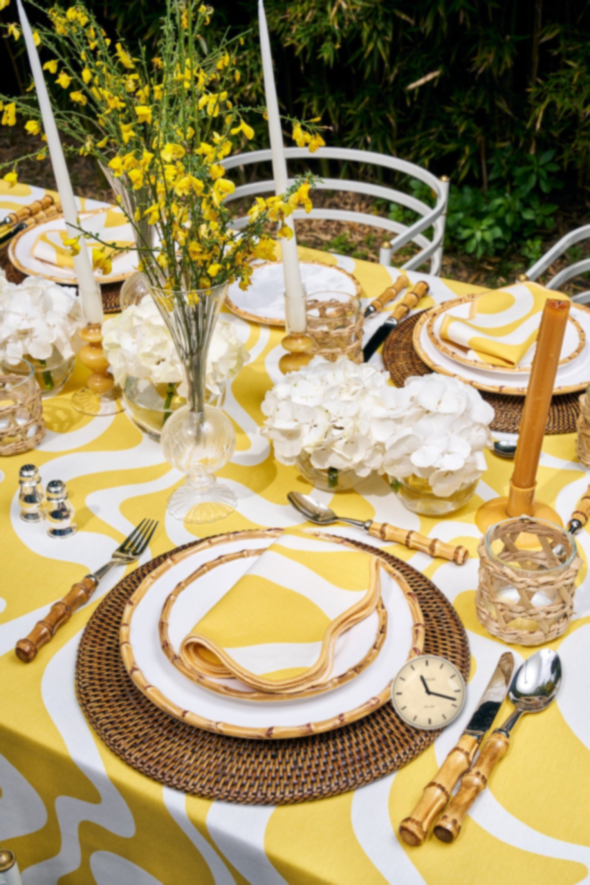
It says 11.18
